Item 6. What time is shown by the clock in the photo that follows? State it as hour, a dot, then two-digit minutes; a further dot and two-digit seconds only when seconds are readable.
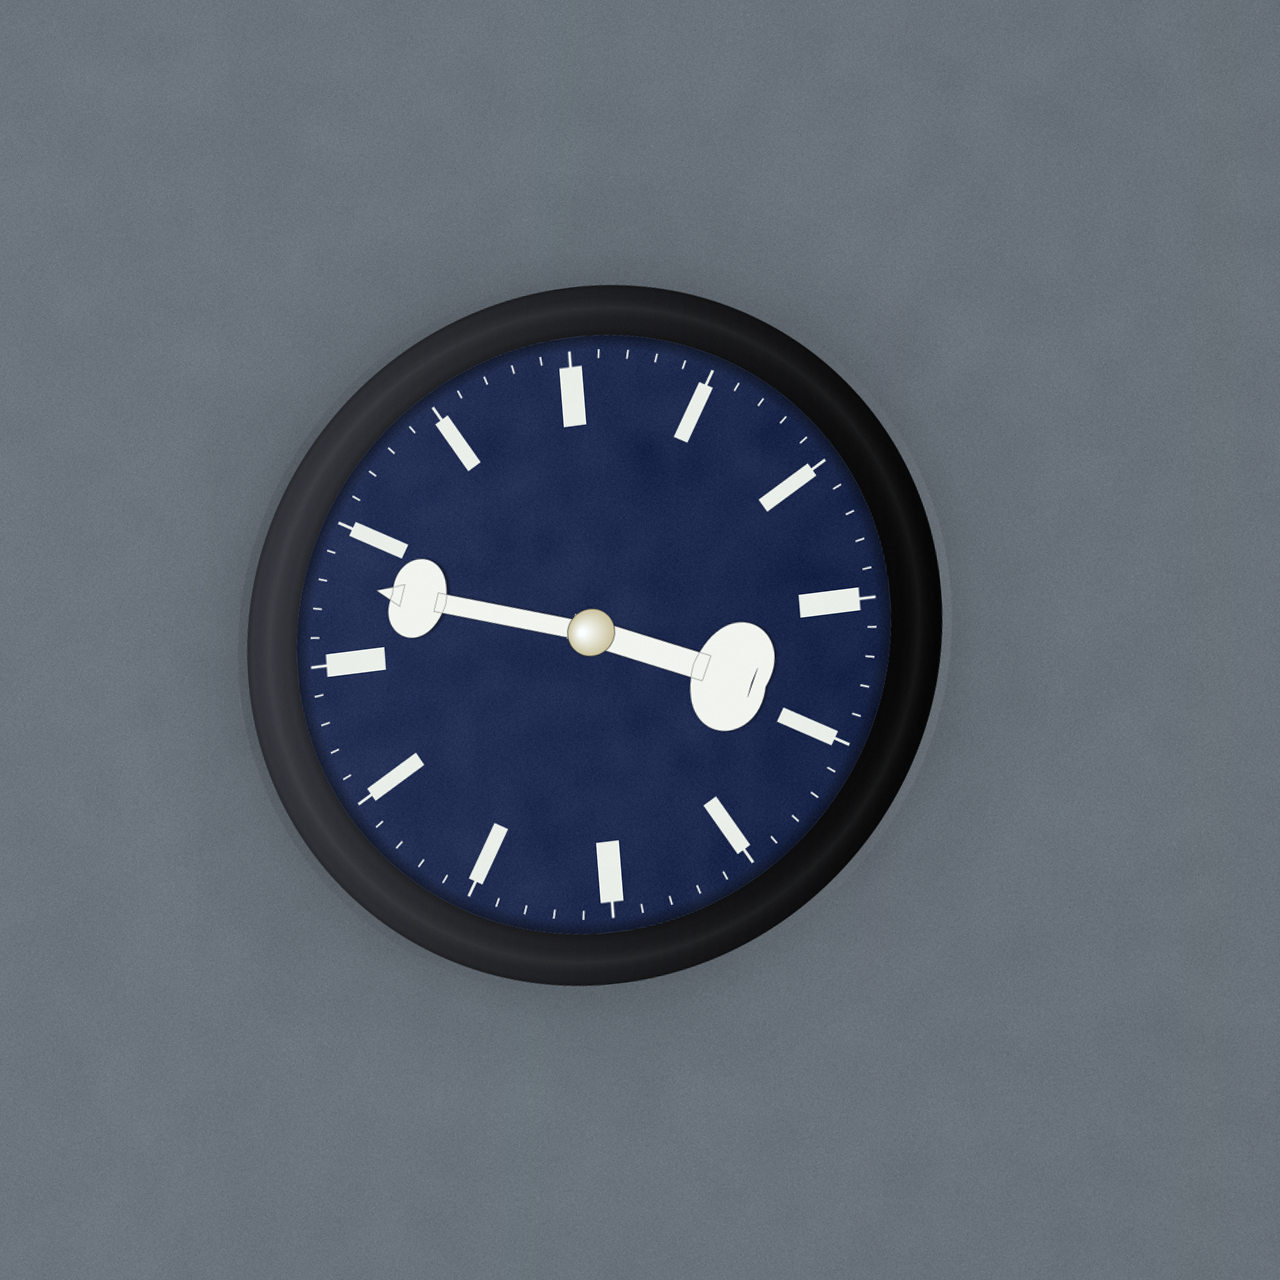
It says 3.48
